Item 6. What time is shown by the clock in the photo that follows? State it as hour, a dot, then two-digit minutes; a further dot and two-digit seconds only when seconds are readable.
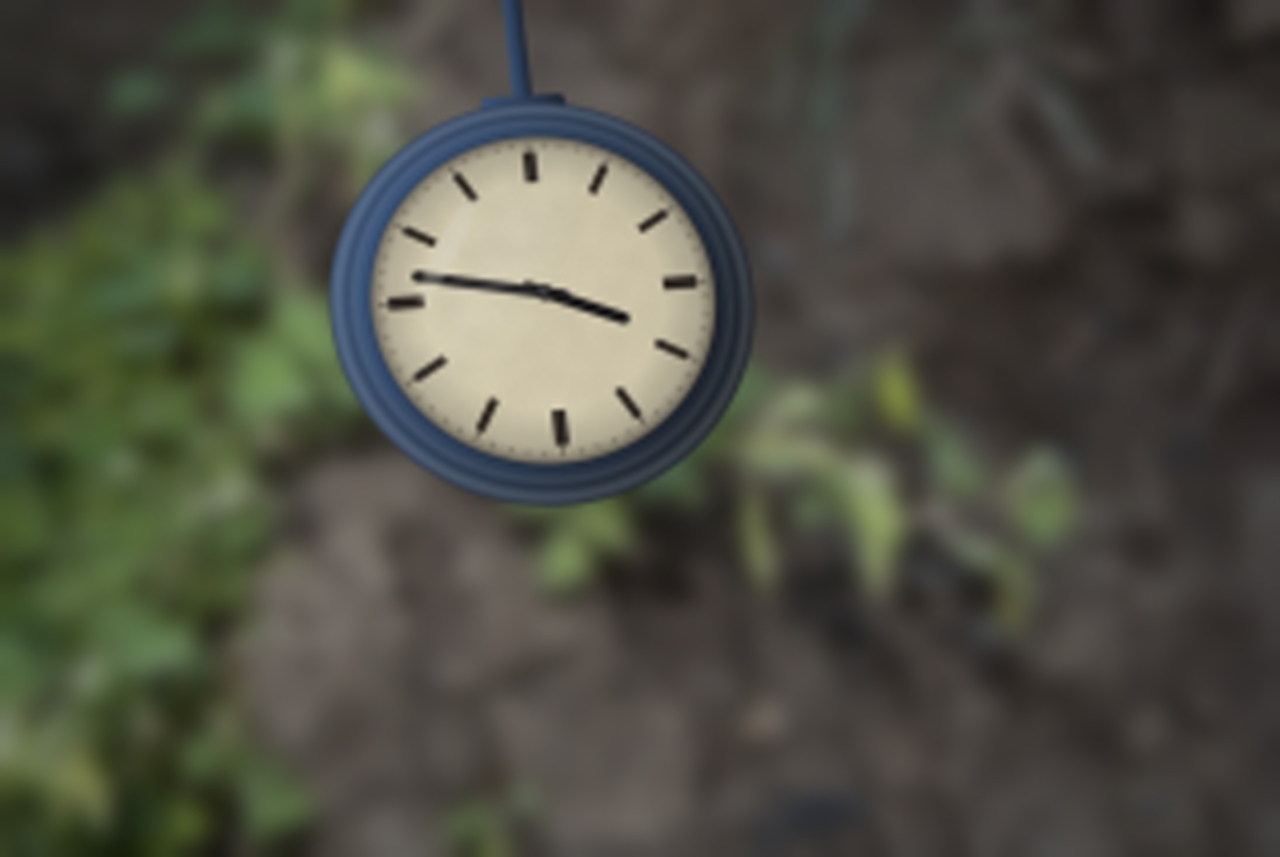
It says 3.47
